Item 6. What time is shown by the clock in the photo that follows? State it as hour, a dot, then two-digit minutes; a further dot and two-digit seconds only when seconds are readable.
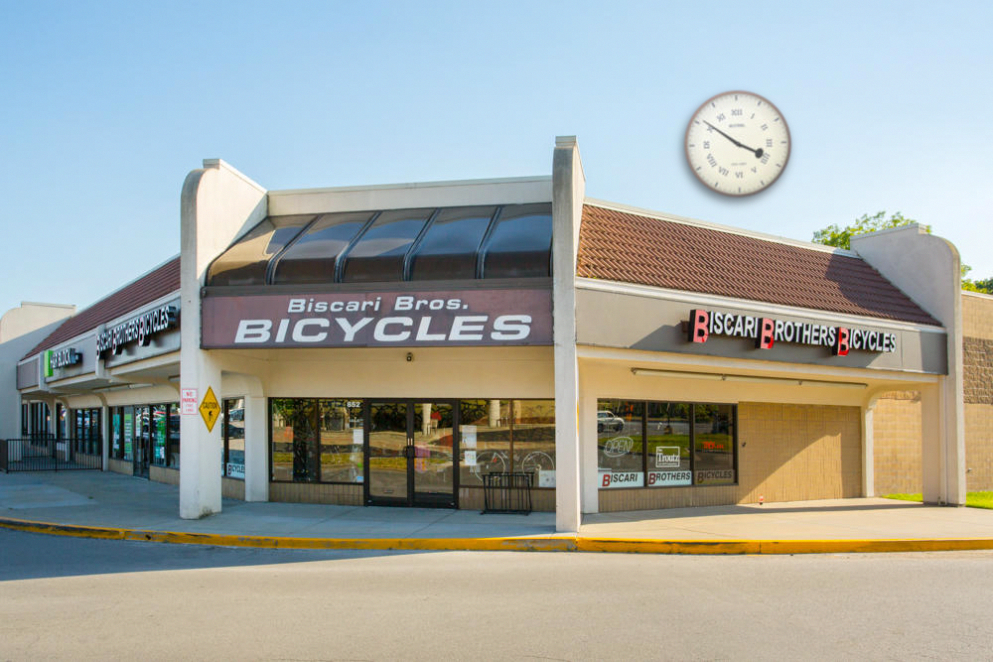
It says 3.51
